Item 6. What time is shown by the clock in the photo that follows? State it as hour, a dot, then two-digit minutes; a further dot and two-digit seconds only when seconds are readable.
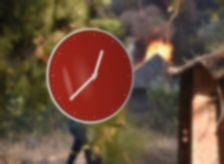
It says 12.38
